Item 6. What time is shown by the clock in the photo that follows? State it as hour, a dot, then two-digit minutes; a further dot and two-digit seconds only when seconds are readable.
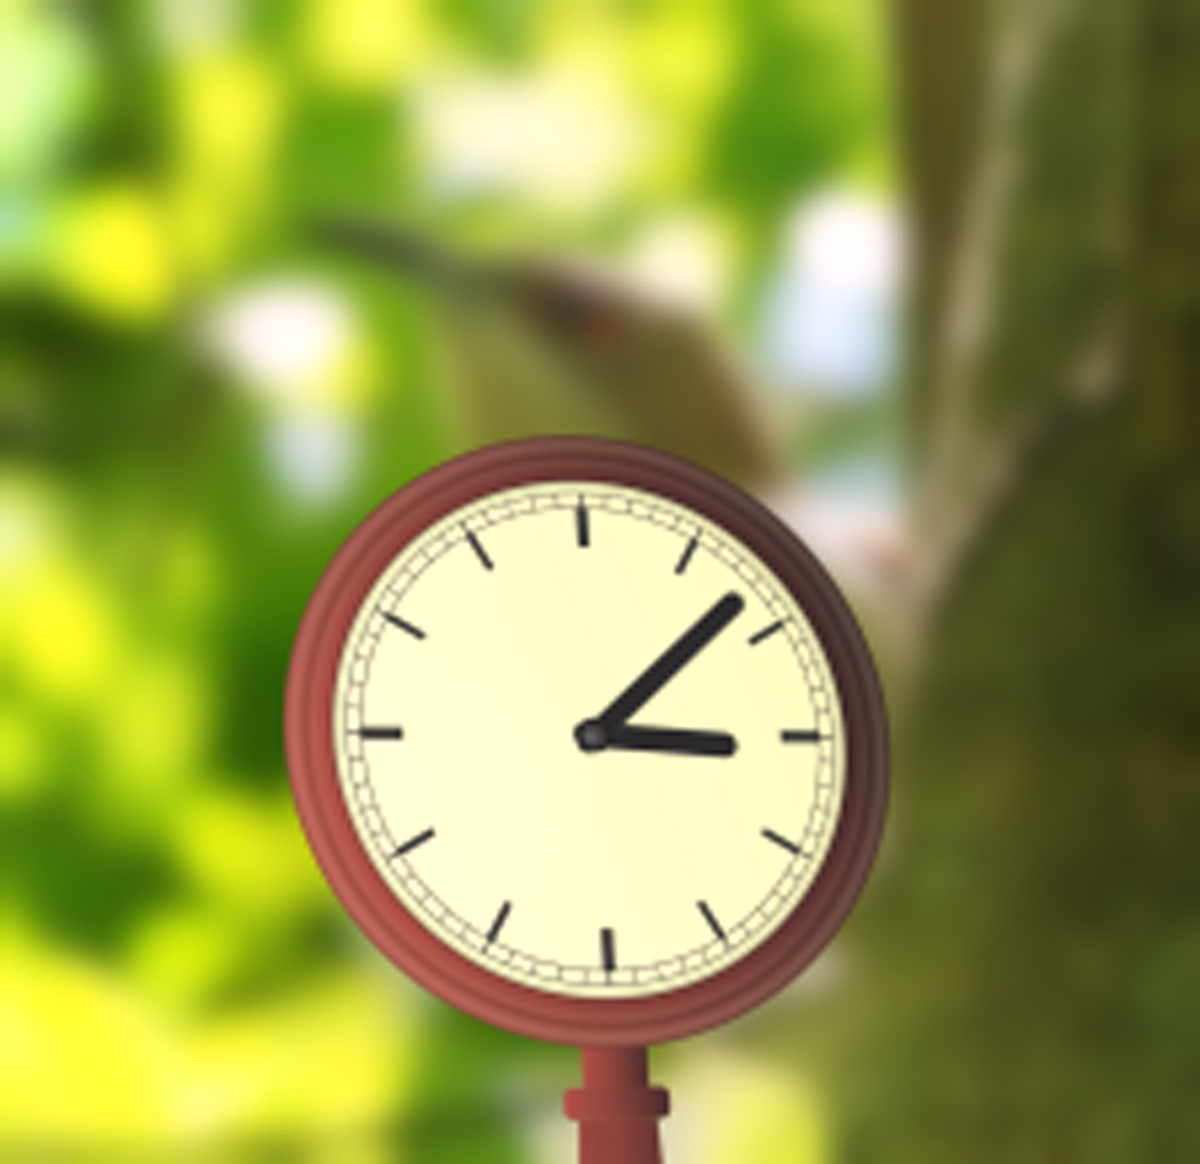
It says 3.08
